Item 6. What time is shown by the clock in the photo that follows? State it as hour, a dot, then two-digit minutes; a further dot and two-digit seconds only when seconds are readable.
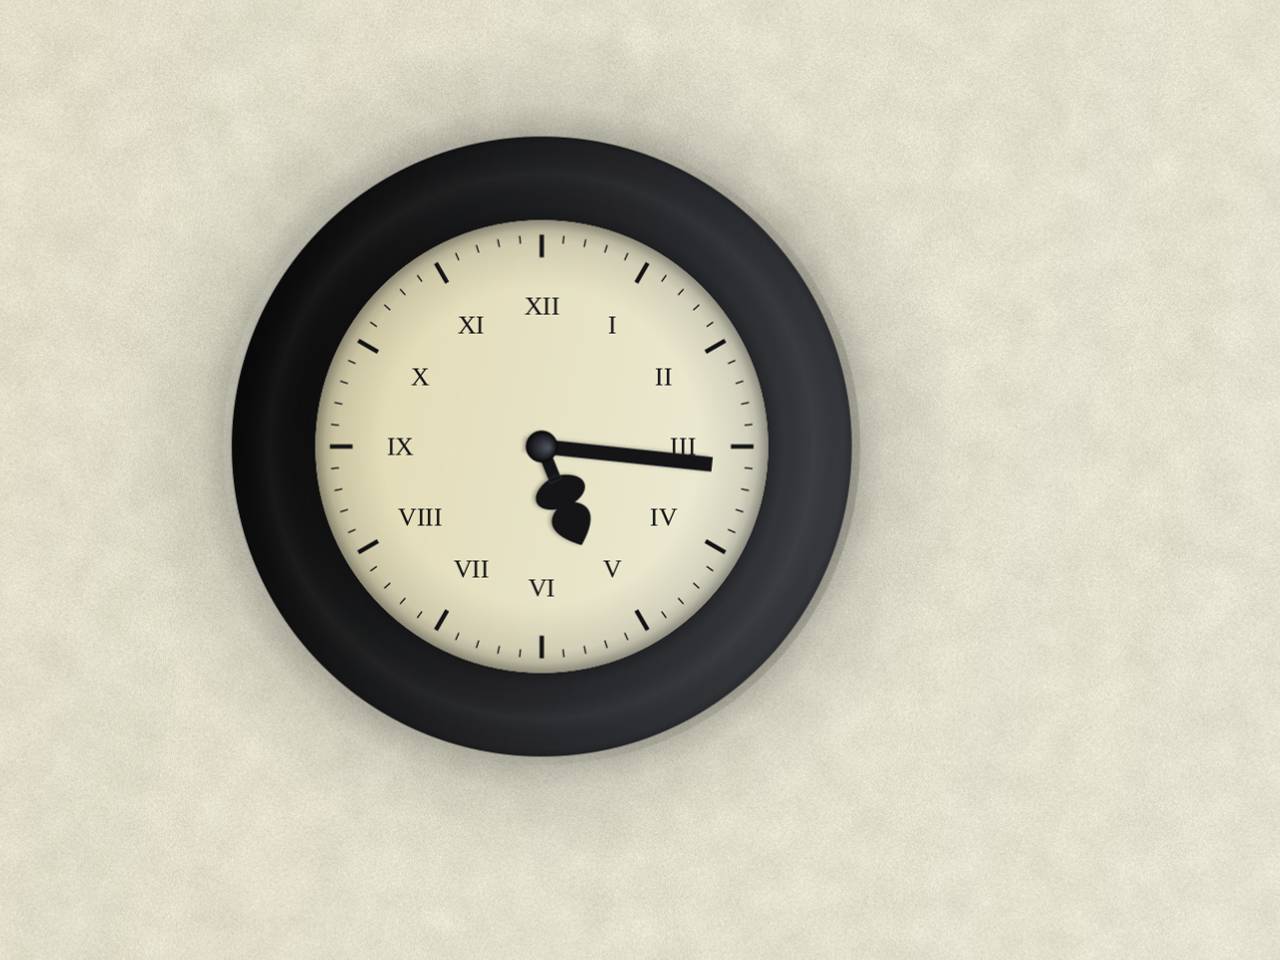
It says 5.16
